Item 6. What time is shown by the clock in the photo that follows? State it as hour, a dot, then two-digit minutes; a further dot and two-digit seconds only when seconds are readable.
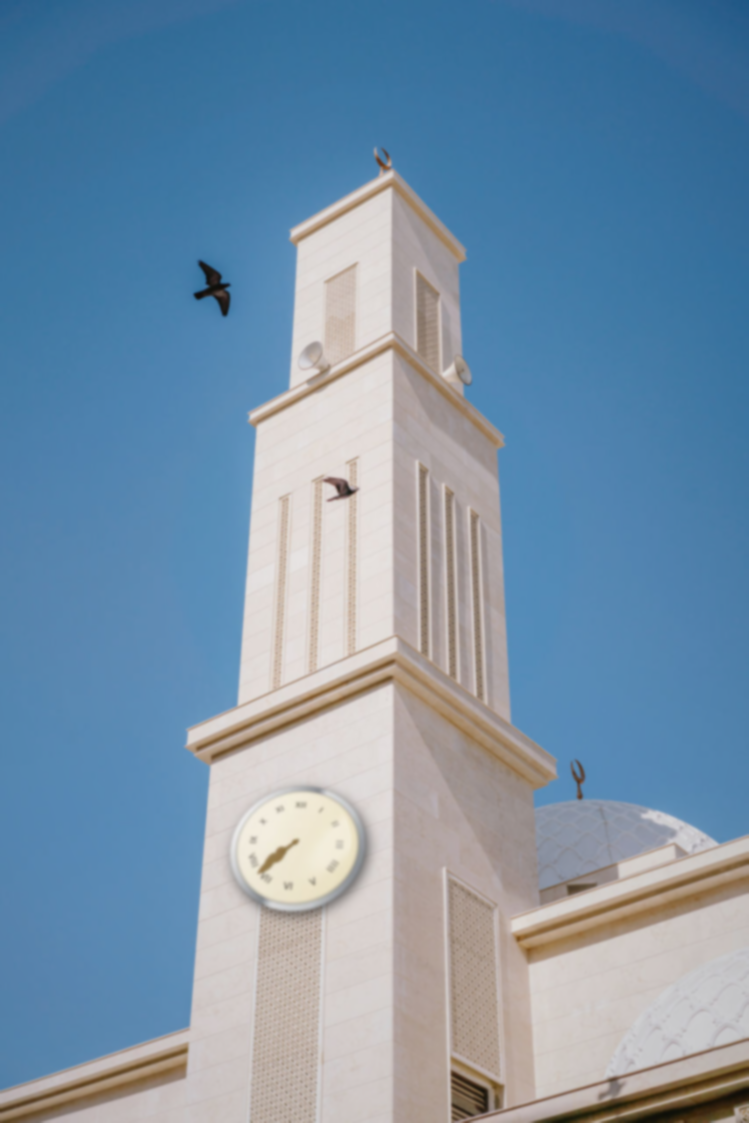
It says 7.37
